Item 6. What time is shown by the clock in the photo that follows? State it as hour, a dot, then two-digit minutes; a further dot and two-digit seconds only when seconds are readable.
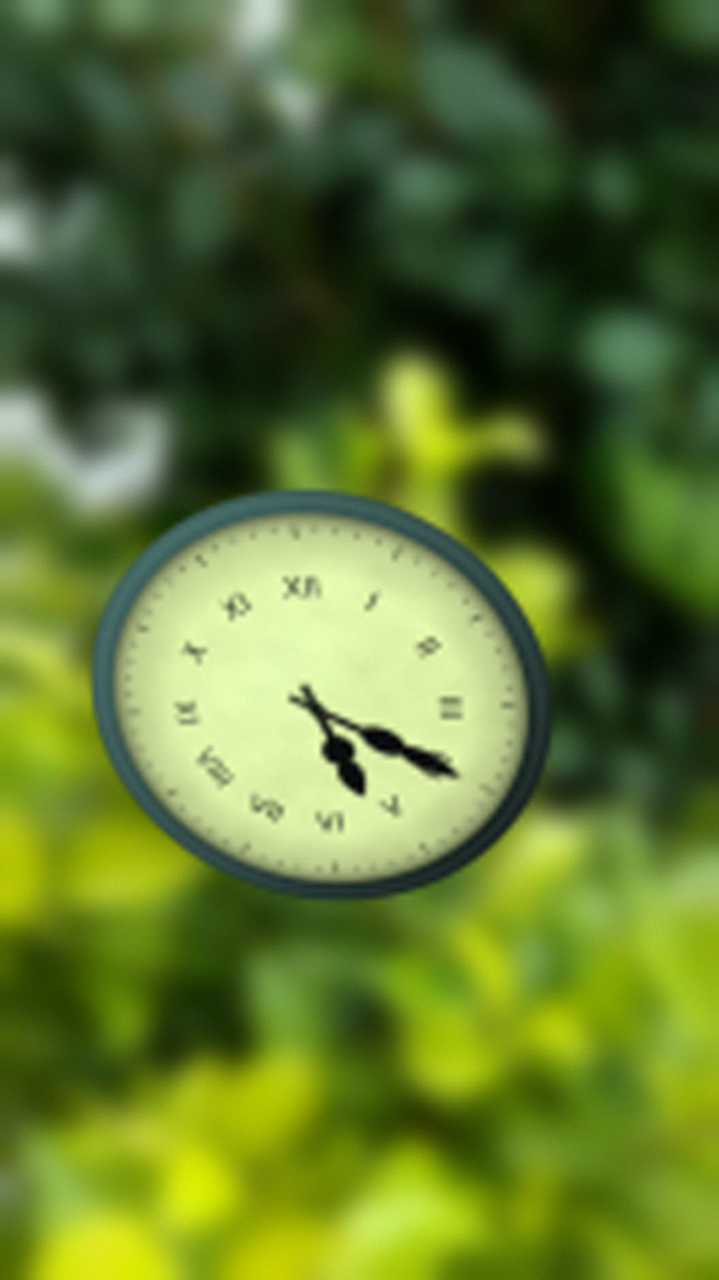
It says 5.20
